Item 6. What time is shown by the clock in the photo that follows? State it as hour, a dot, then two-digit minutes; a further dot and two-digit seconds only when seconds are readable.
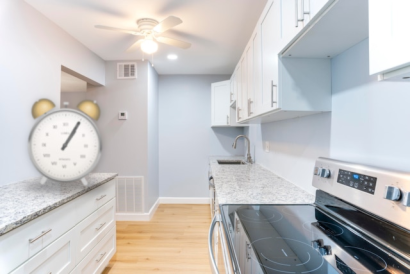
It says 1.05
